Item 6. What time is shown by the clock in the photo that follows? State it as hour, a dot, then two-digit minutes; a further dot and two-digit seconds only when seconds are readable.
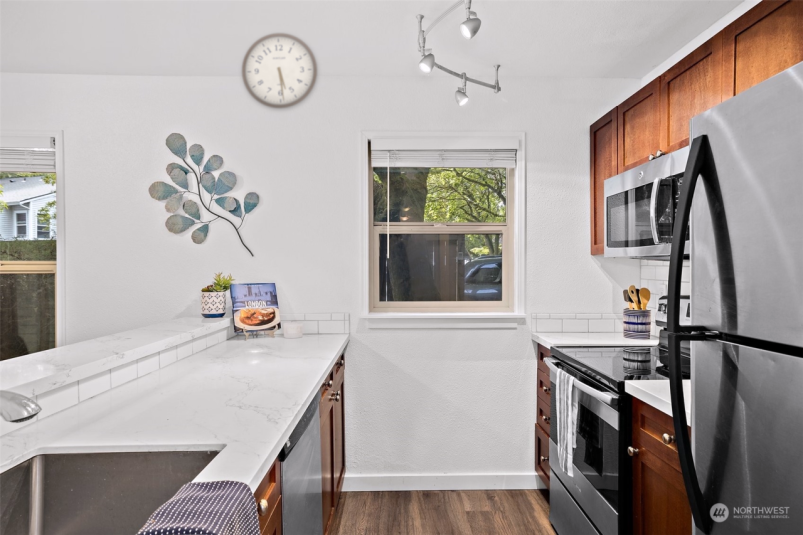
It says 5.29
